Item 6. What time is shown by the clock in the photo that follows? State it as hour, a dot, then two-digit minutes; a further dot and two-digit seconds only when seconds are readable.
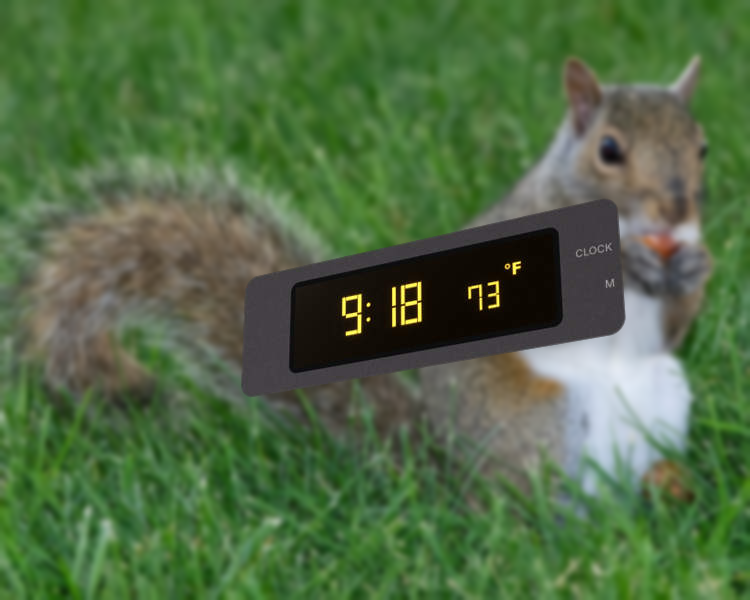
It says 9.18
